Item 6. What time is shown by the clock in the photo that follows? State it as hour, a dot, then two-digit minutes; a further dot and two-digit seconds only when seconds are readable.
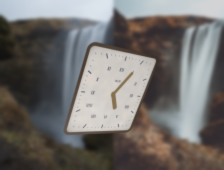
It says 5.05
